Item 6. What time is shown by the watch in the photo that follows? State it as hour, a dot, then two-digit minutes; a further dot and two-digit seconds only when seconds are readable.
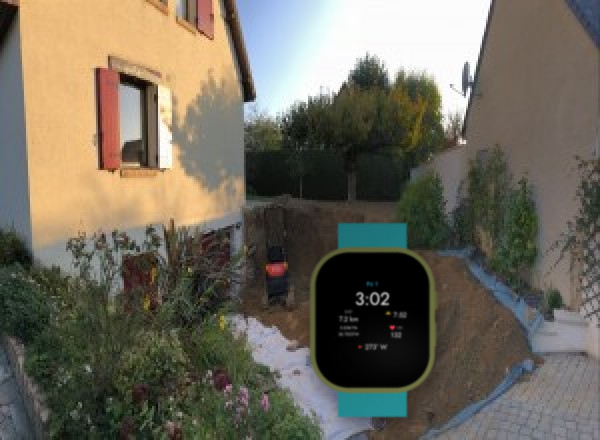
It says 3.02
